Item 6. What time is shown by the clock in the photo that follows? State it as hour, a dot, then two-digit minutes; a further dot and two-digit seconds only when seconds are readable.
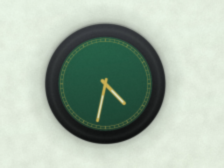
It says 4.32
